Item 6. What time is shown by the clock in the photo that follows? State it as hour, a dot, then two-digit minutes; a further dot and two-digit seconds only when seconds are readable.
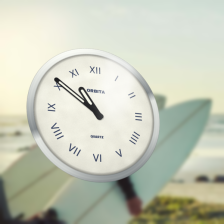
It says 10.51
